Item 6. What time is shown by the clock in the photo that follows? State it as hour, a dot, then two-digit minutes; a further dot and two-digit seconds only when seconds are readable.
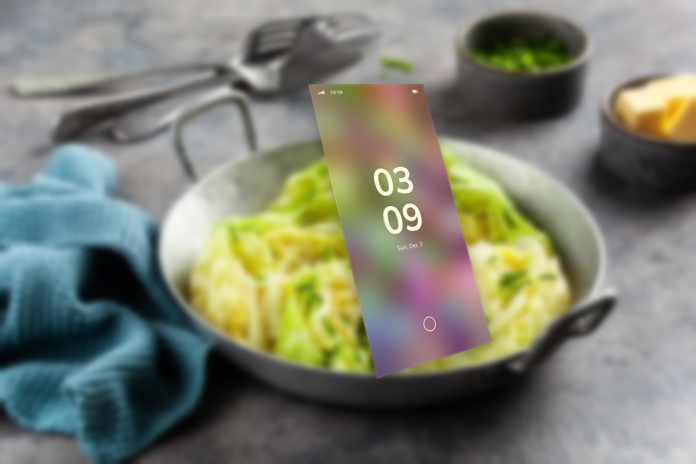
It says 3.09
